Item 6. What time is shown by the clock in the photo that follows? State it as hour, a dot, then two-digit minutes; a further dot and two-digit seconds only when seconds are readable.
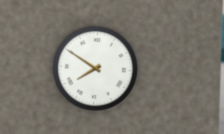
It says 7.50
